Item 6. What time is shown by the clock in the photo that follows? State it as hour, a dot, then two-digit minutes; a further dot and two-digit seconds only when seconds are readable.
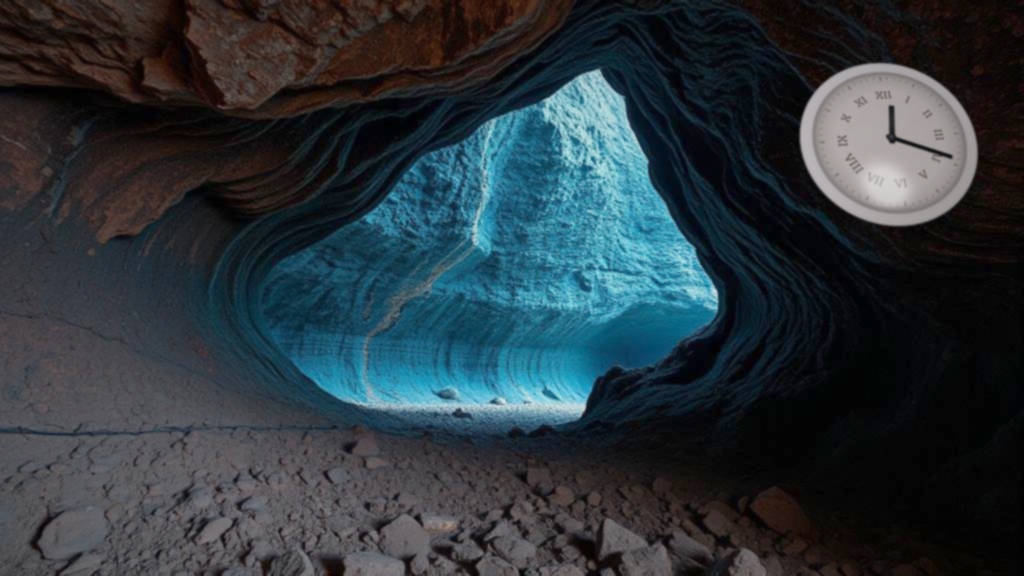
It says 12.19
